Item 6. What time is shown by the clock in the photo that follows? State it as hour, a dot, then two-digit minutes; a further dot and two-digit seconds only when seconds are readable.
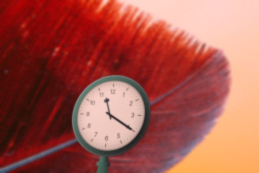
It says 11.20
